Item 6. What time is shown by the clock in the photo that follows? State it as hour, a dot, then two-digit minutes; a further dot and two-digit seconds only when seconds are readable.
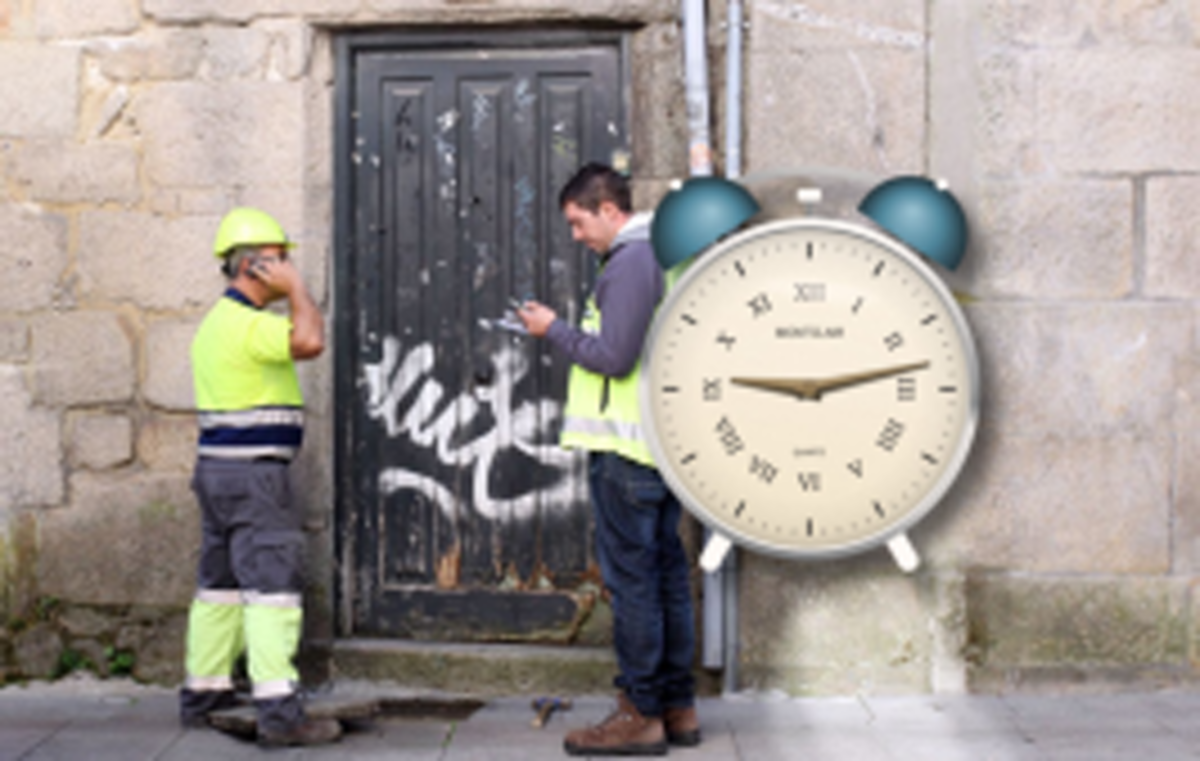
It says 9.13
